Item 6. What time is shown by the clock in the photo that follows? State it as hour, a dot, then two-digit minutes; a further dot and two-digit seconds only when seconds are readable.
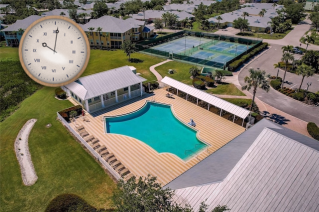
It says 10.01
